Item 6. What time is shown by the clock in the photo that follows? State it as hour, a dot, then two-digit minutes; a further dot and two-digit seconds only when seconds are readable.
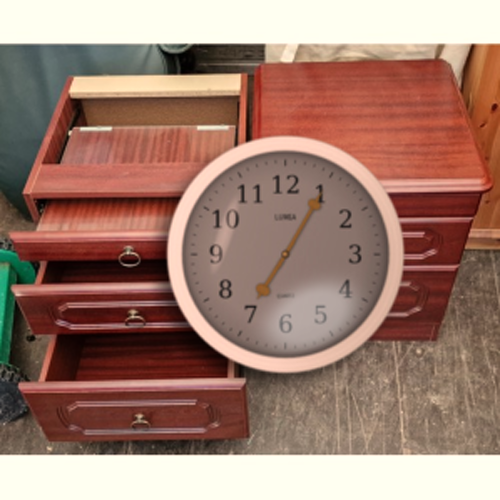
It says 7.05
